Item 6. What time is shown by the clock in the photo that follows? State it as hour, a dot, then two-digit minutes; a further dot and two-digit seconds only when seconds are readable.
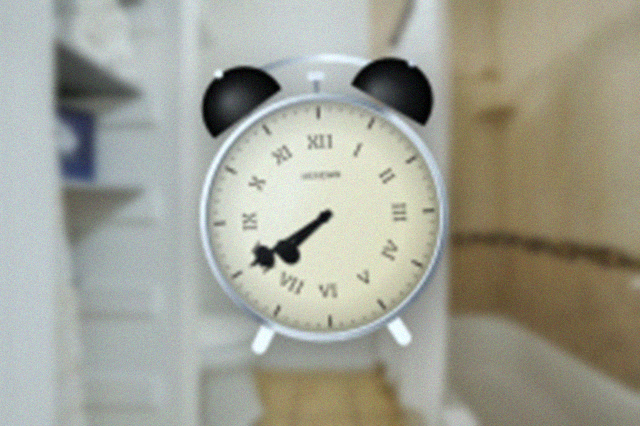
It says 7.40
